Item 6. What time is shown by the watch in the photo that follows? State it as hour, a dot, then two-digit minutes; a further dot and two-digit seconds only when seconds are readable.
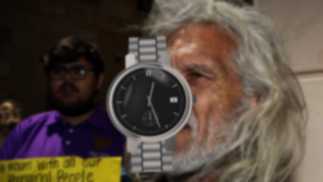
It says 12.27
